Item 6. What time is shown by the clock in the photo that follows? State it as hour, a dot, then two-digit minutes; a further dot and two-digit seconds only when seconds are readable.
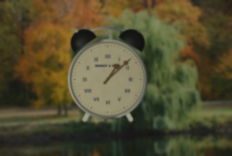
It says 1.08
